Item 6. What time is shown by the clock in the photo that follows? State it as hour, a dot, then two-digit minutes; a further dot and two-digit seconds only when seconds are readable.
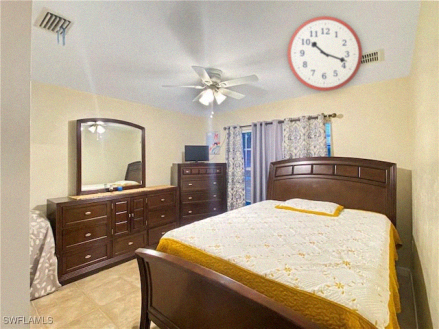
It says 10.18
